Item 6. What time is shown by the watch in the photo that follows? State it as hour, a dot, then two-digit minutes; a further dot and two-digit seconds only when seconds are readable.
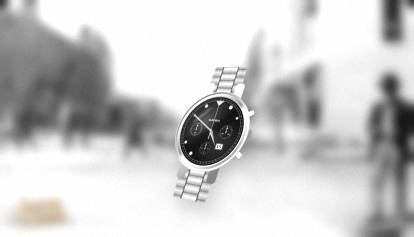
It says 4.50
